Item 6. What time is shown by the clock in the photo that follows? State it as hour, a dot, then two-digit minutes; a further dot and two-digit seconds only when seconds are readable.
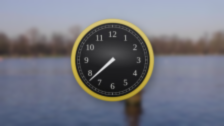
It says 7.38
